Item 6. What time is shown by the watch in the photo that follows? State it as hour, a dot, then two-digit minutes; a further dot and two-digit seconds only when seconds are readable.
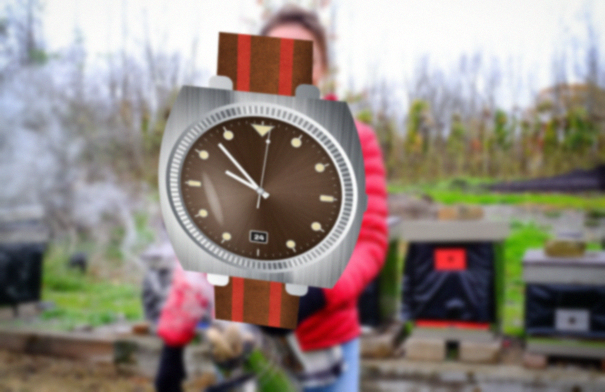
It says 9.53.01
